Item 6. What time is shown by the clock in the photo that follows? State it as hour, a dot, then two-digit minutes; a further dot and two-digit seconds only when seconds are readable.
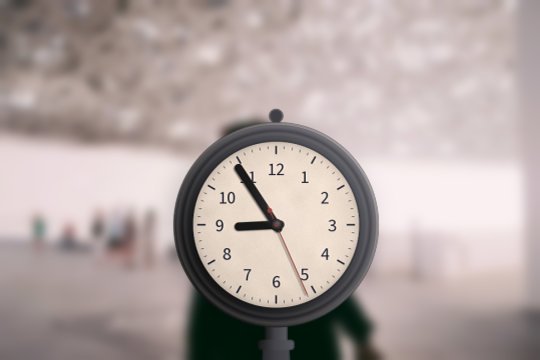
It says 8.54.26
